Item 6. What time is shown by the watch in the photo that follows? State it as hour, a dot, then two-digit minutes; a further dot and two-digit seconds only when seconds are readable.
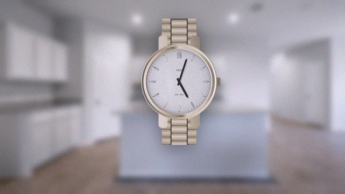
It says 5.03
